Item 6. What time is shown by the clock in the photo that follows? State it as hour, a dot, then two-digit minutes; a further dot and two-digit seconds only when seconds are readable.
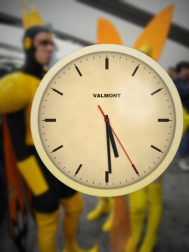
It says 5.29.25
